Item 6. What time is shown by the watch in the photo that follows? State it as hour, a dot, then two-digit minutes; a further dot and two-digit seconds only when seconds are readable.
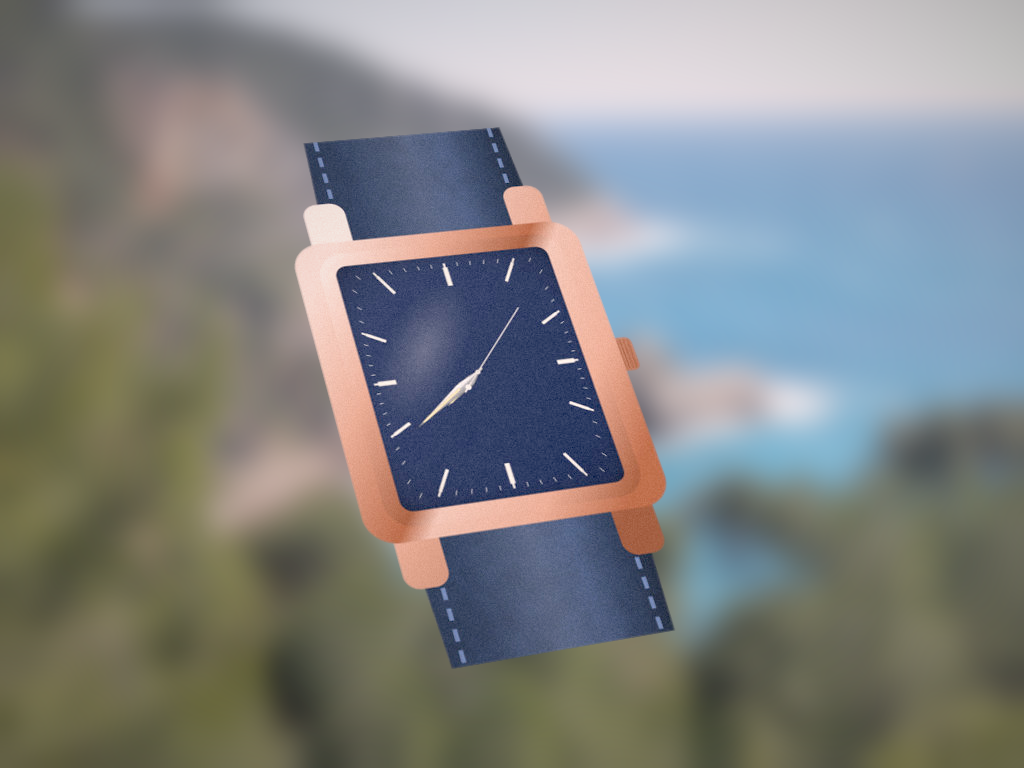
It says 7.39.07
